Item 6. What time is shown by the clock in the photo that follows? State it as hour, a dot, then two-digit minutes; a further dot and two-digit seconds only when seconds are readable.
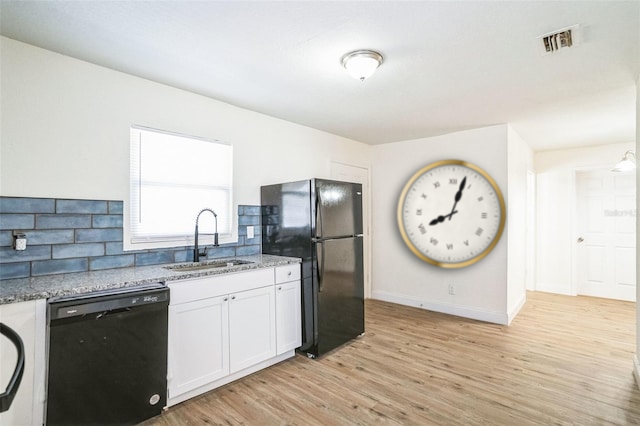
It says 8.03
